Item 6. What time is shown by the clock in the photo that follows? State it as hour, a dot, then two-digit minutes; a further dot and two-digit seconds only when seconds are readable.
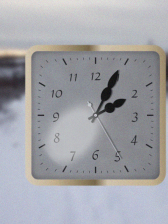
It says 2.04.25
